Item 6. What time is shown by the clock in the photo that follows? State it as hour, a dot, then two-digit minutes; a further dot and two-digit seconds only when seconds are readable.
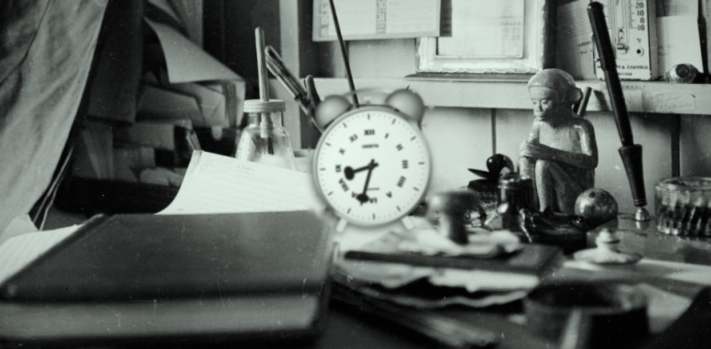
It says 8.33
